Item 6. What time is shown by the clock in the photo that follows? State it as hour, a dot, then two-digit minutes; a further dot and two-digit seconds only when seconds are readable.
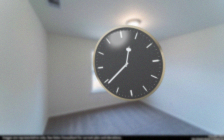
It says 12.39
